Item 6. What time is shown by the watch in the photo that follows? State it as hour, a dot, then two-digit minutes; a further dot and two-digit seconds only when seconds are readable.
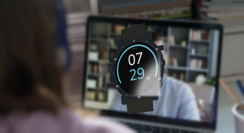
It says 7.29
